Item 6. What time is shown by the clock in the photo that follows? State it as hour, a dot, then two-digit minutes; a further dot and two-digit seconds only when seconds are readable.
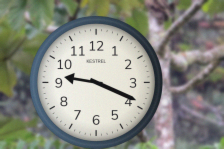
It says 9.19
